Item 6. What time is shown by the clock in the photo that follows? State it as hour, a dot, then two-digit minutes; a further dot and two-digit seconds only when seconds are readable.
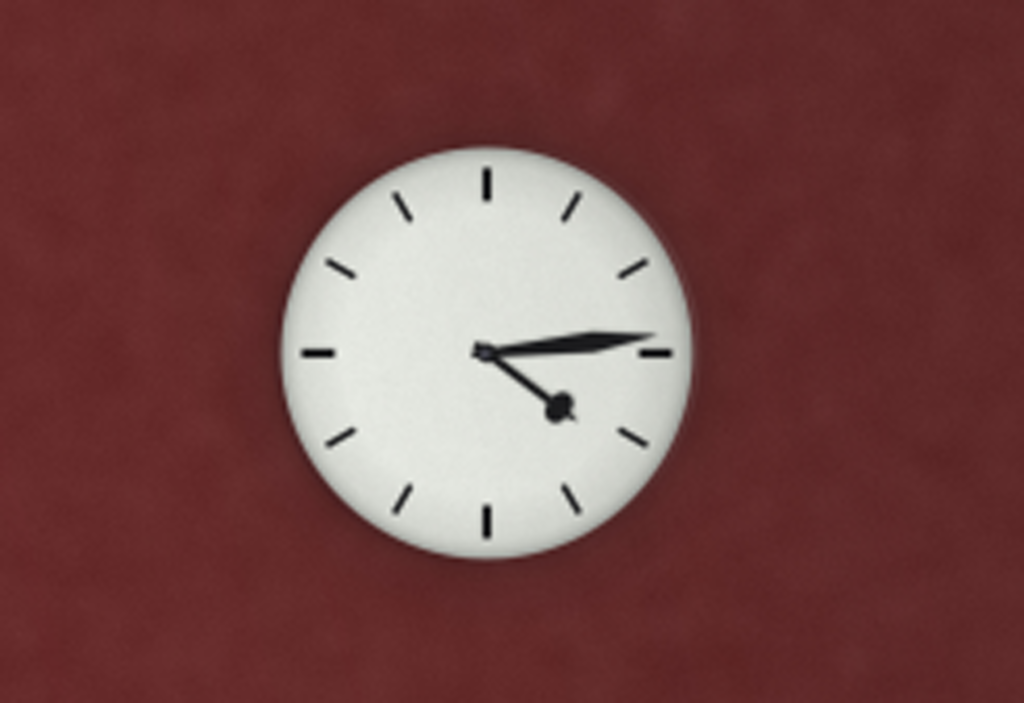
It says 4.14
